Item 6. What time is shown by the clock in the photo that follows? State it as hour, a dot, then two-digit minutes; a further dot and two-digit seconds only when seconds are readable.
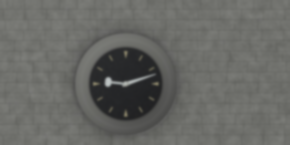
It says 9.12
